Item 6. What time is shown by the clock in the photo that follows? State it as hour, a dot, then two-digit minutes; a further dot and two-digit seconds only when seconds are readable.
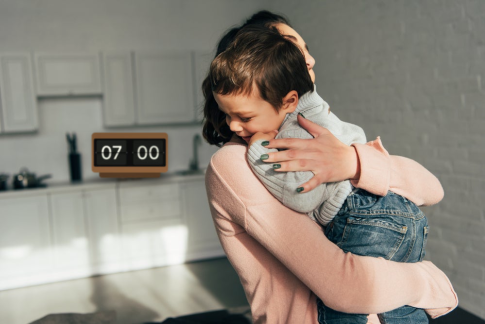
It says 7.00
